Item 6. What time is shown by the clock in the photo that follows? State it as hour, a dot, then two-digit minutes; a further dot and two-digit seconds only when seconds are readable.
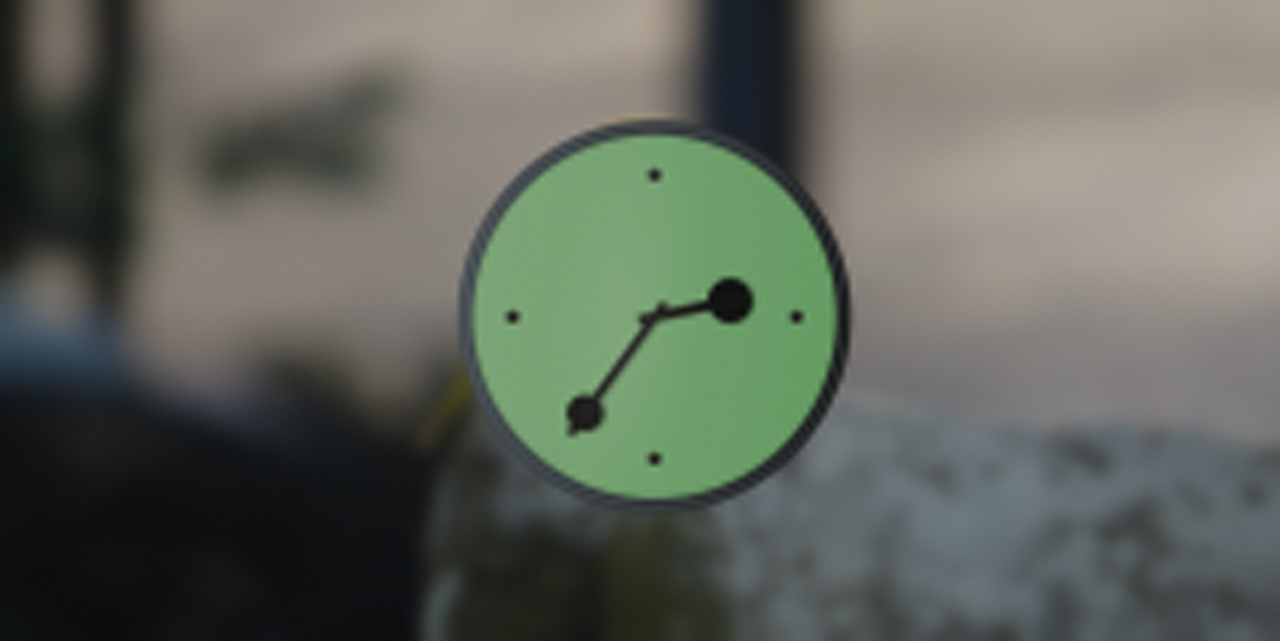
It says 2.36
